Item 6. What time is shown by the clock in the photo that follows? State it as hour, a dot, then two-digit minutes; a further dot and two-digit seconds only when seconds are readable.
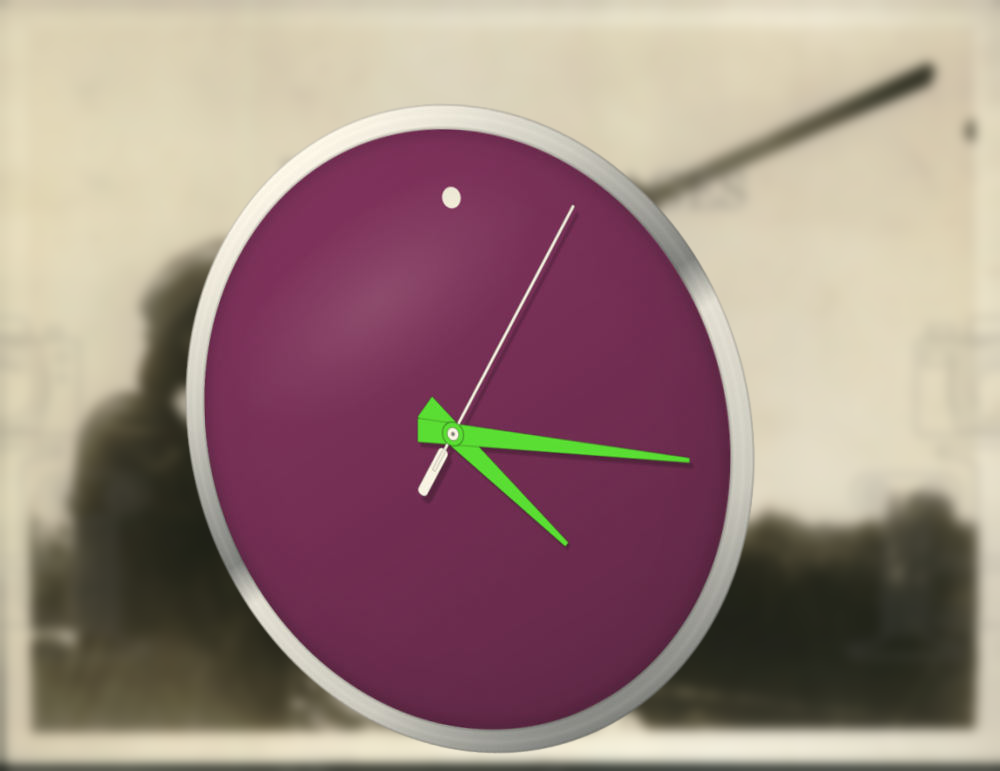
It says 4.15.05
